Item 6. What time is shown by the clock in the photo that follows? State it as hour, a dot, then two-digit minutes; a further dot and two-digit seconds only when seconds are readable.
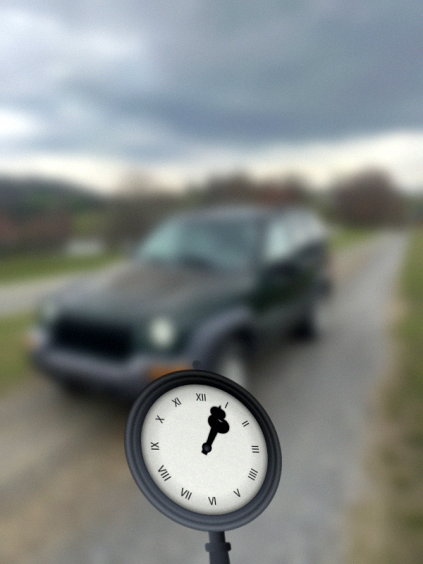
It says 1.04
